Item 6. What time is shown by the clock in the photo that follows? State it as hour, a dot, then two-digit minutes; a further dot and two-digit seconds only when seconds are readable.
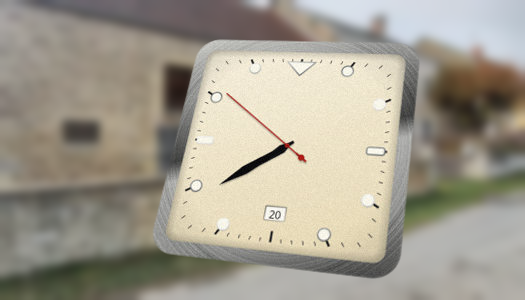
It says 7.38.51
